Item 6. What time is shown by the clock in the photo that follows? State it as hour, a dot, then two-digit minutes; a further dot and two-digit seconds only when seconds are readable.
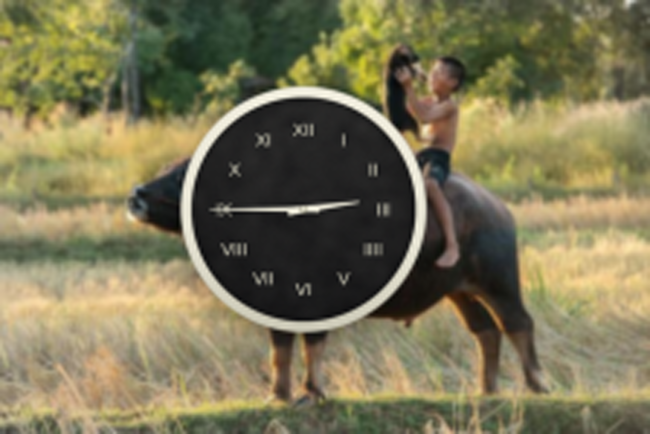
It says 2.45
